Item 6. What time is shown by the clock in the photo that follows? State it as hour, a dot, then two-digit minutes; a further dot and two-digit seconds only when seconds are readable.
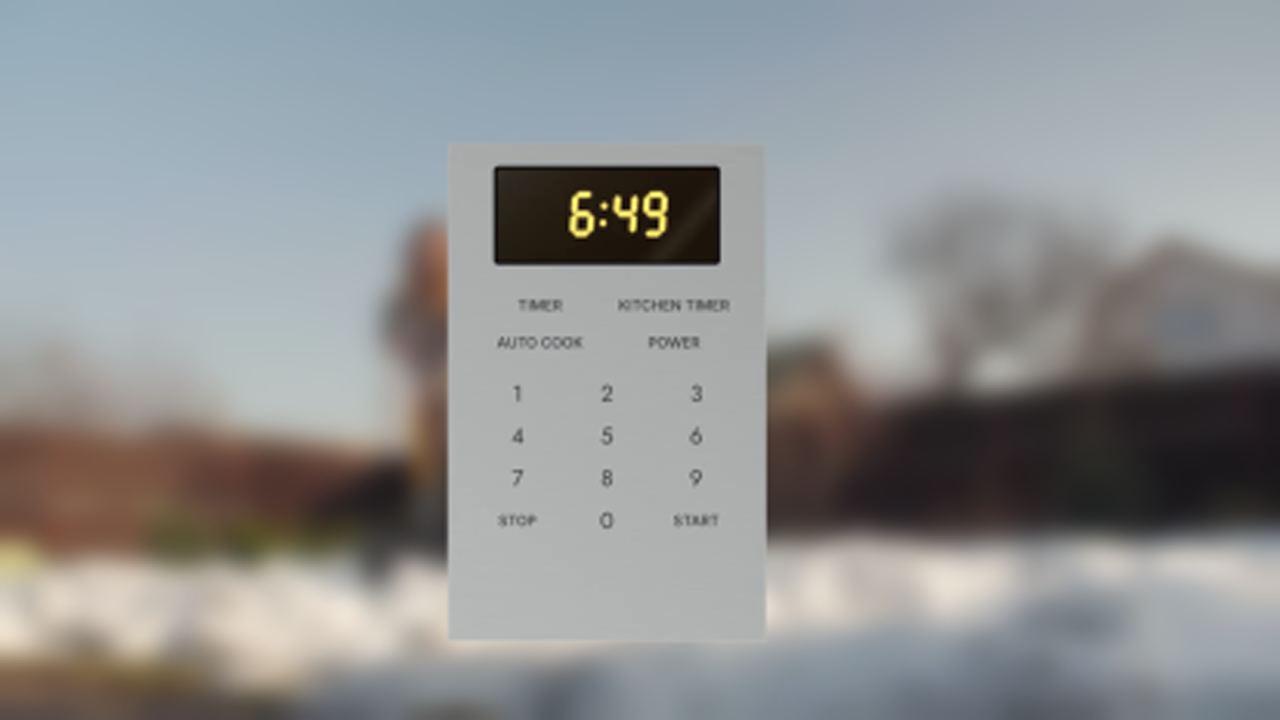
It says 6.49
